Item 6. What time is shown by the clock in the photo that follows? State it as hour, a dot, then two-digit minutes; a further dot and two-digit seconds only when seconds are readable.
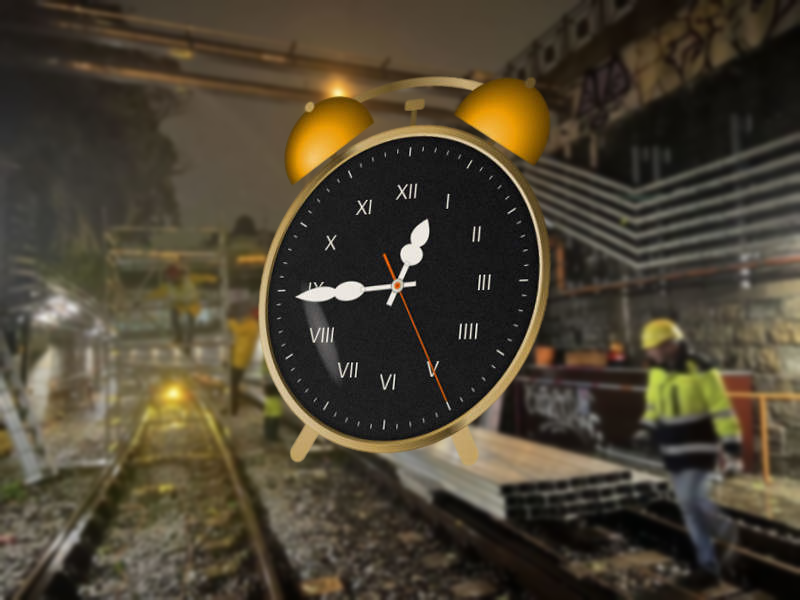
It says 12.44.25
